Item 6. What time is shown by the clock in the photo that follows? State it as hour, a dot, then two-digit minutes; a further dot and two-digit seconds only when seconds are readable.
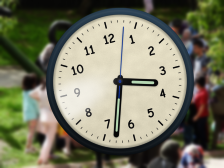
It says 3.33.03
